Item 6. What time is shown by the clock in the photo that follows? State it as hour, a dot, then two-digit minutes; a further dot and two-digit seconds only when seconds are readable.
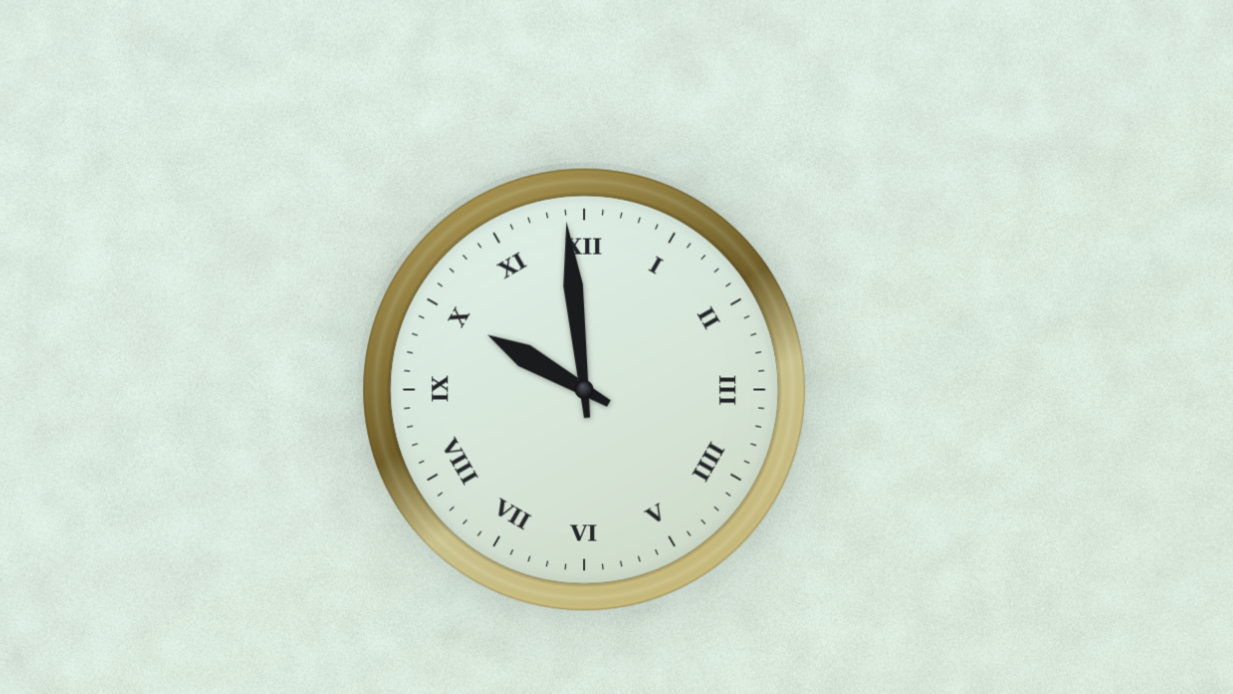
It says 9.59
